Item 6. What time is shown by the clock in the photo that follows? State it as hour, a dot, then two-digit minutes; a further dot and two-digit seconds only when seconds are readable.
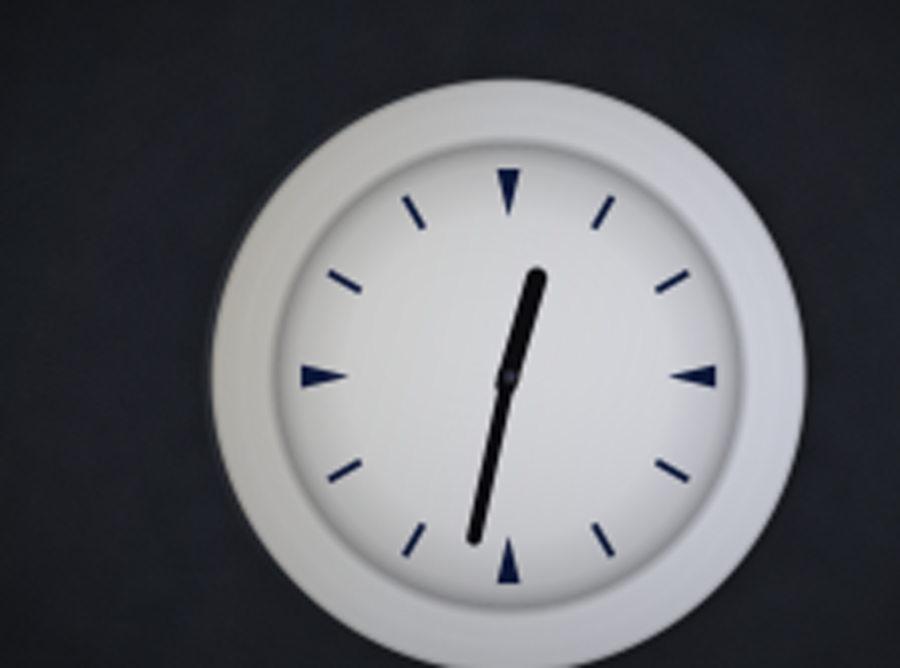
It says 12.32
